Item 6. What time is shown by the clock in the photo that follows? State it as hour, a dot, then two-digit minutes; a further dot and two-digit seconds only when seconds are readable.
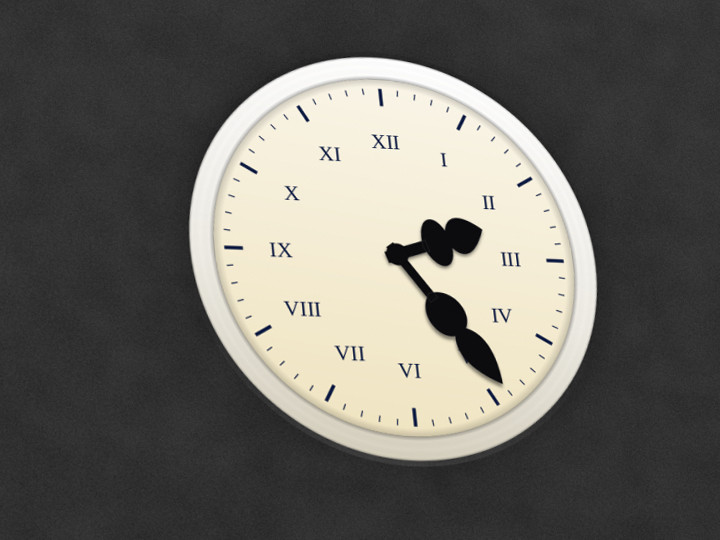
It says 2.24
